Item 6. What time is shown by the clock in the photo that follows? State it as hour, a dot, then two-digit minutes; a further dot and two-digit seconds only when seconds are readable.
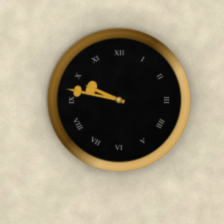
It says 9.47
